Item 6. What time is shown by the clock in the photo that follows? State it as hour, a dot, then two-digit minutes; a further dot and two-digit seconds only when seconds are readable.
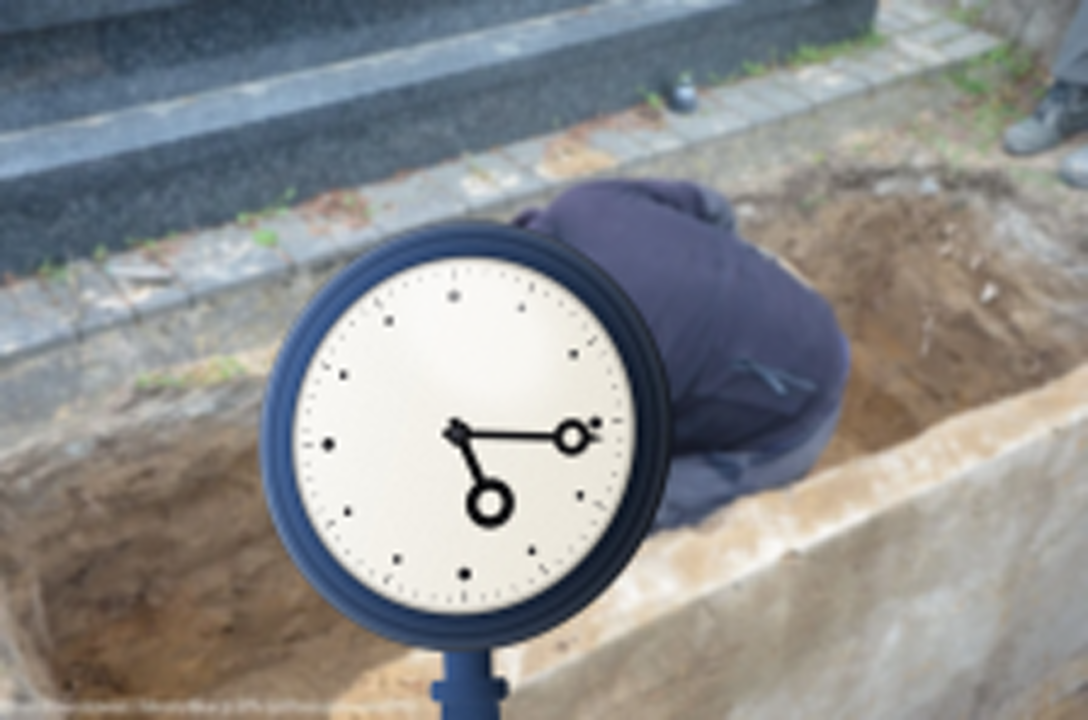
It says 5.16
